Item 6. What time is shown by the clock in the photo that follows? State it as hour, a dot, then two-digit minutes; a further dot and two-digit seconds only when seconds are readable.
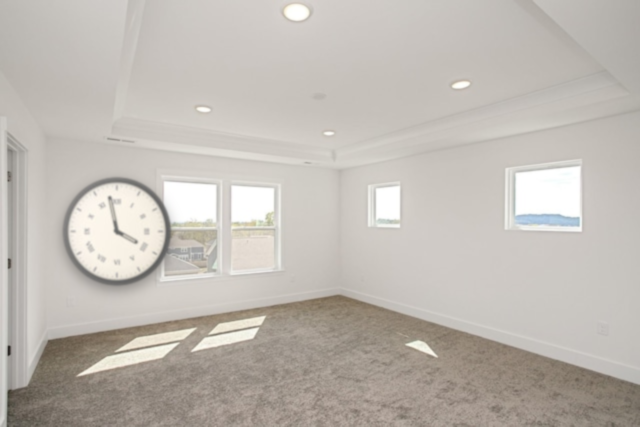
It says 3.58
